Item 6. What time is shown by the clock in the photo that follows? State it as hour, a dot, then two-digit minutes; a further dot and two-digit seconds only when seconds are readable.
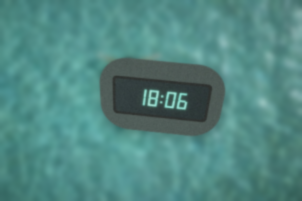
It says 18.06
